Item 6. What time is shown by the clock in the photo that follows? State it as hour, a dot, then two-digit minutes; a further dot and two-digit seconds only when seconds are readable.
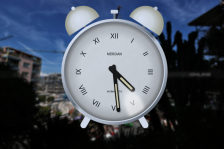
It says 4.29
